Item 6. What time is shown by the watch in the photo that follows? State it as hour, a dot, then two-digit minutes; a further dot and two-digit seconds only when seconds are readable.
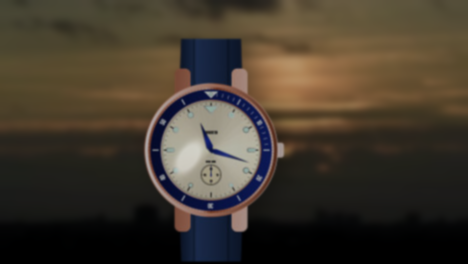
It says 11.18
